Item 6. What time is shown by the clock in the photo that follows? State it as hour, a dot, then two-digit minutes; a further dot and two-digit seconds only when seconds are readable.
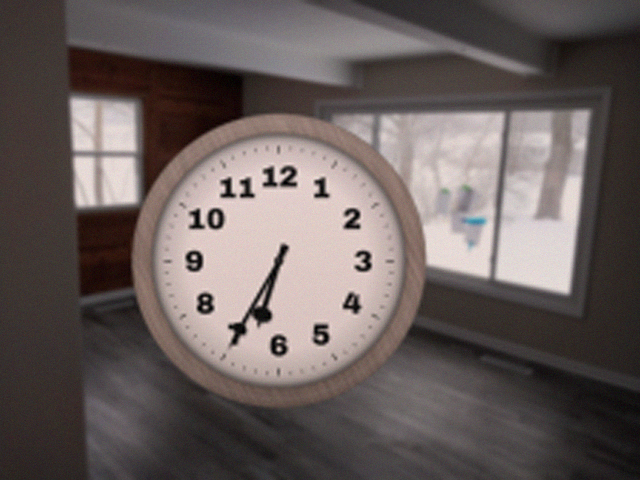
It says 6.35
